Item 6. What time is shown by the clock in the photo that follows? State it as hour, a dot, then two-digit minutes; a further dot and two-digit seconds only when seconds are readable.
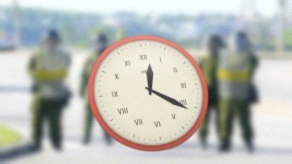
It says 12.21
